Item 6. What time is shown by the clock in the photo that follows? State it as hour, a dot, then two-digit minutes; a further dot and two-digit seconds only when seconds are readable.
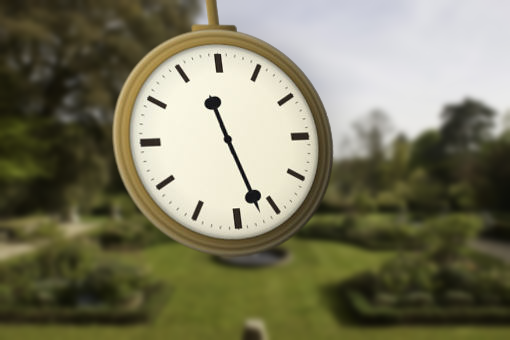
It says 11.27
